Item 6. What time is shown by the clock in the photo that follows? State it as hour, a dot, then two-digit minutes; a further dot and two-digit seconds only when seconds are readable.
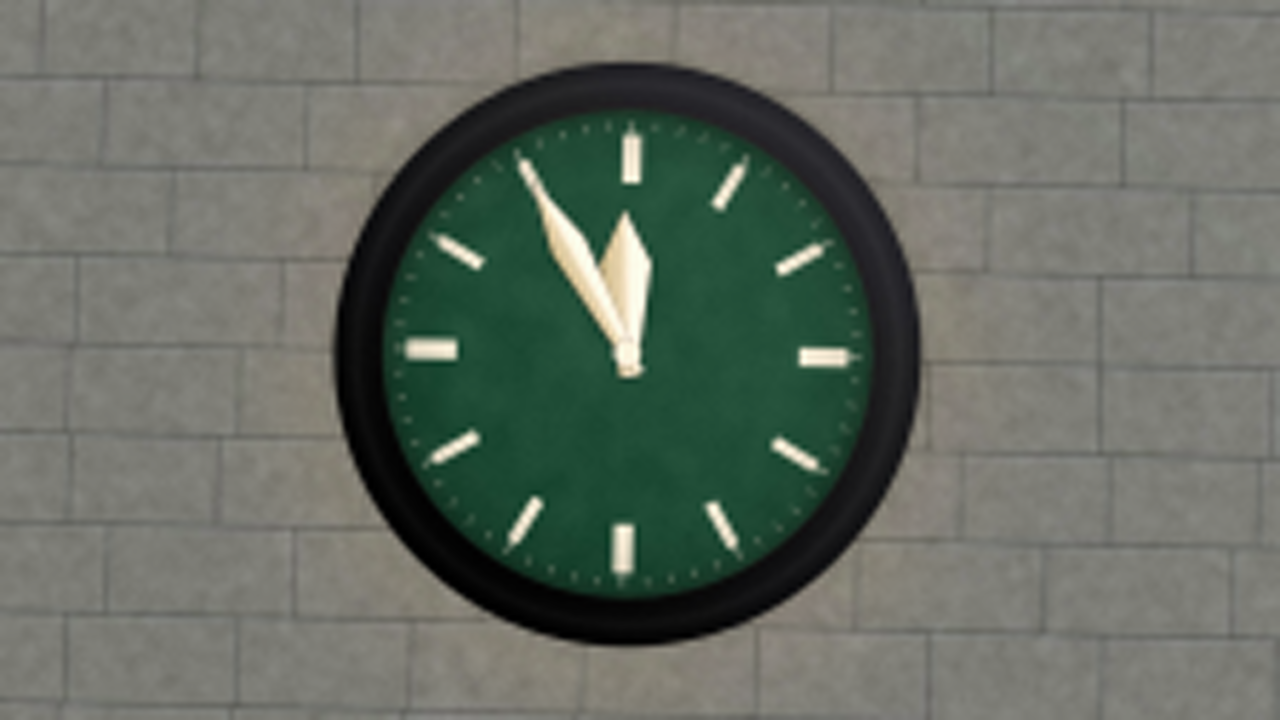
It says 11.55
